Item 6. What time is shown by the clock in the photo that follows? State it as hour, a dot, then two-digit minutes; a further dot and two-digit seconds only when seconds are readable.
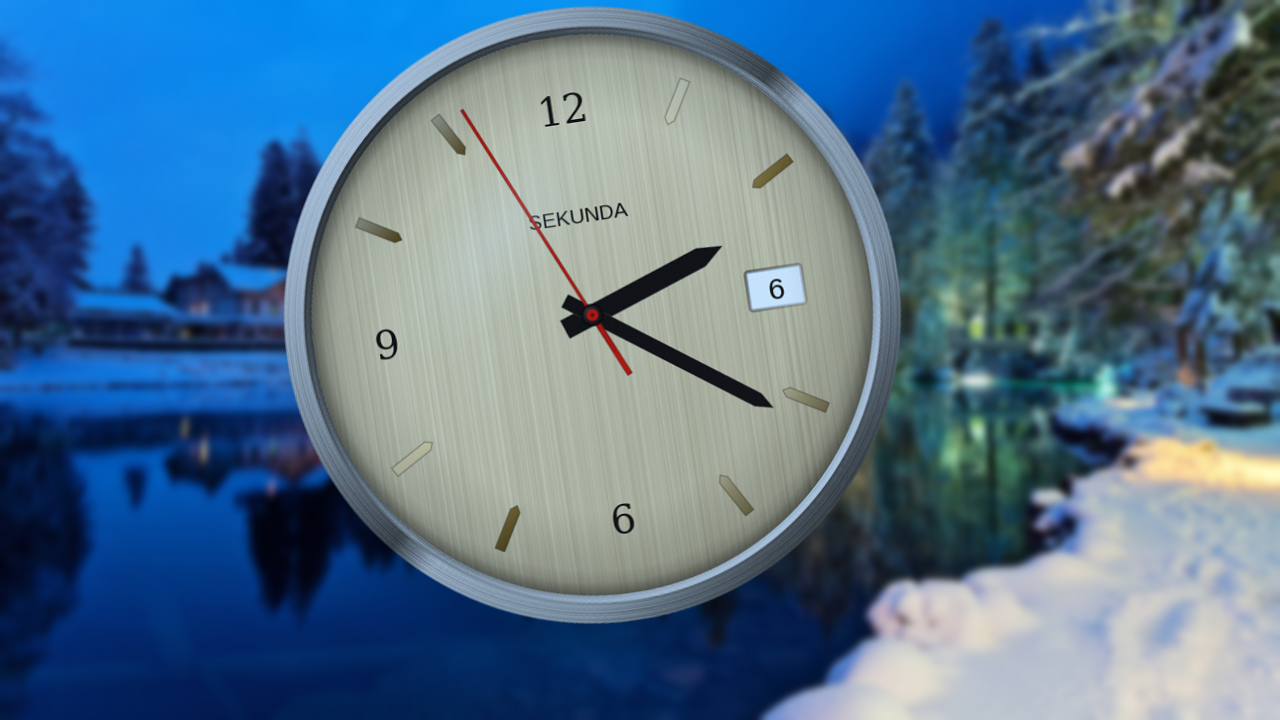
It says 2.20.56
